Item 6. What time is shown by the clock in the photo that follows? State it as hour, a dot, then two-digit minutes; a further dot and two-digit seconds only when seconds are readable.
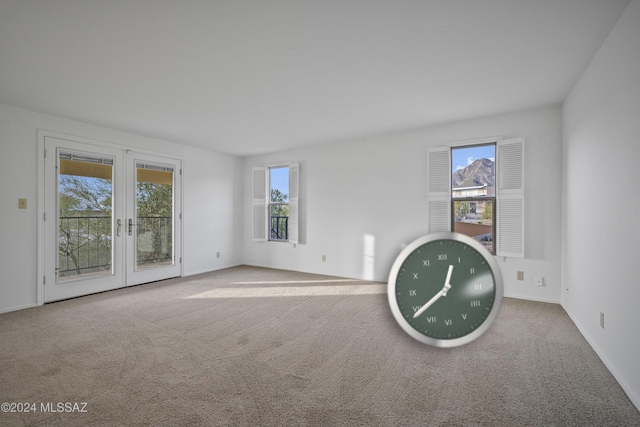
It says 12.39
